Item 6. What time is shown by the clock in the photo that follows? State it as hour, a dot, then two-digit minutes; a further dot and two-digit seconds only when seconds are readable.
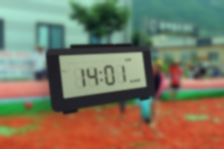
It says 14.01
